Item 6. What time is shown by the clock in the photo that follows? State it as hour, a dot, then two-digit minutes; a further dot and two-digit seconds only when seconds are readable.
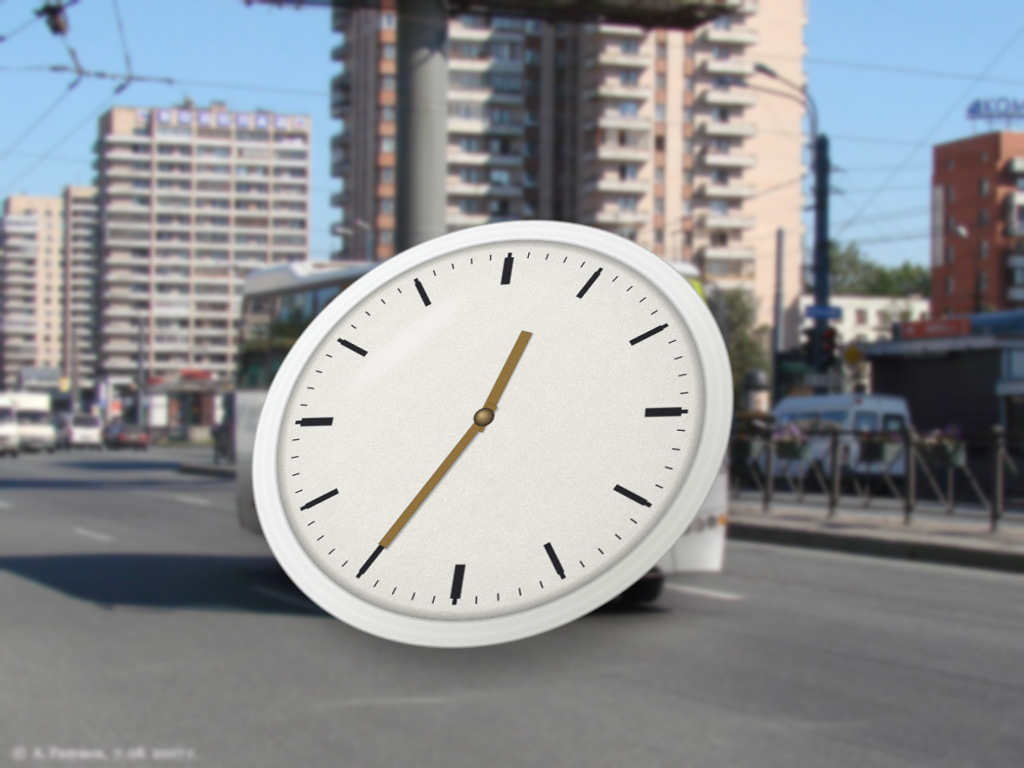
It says 12.35
